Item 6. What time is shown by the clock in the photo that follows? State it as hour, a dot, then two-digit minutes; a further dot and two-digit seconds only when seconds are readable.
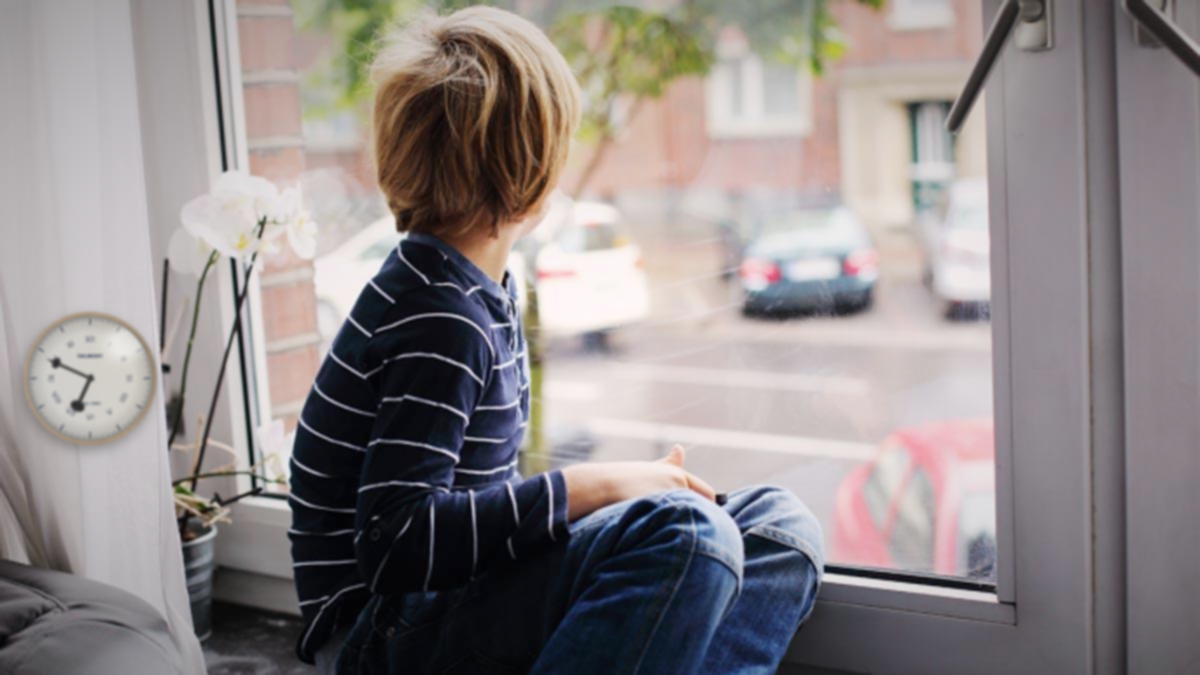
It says 6.49
